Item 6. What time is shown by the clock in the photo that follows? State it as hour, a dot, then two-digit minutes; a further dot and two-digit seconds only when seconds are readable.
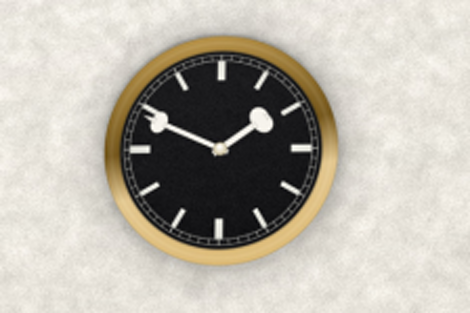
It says 1.49
